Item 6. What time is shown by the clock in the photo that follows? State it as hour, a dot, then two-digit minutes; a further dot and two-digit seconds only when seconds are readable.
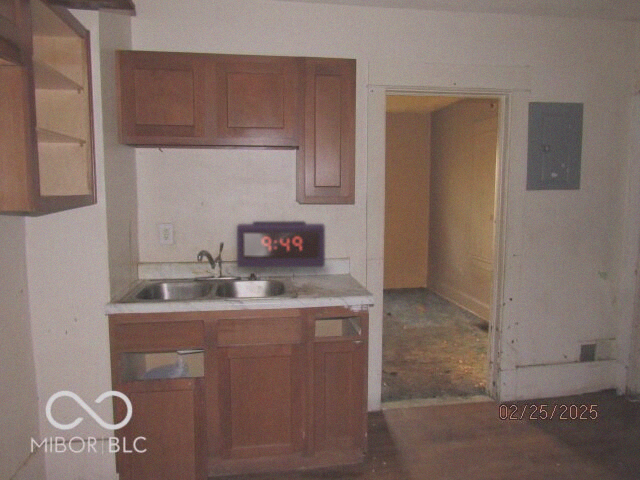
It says 9.49
